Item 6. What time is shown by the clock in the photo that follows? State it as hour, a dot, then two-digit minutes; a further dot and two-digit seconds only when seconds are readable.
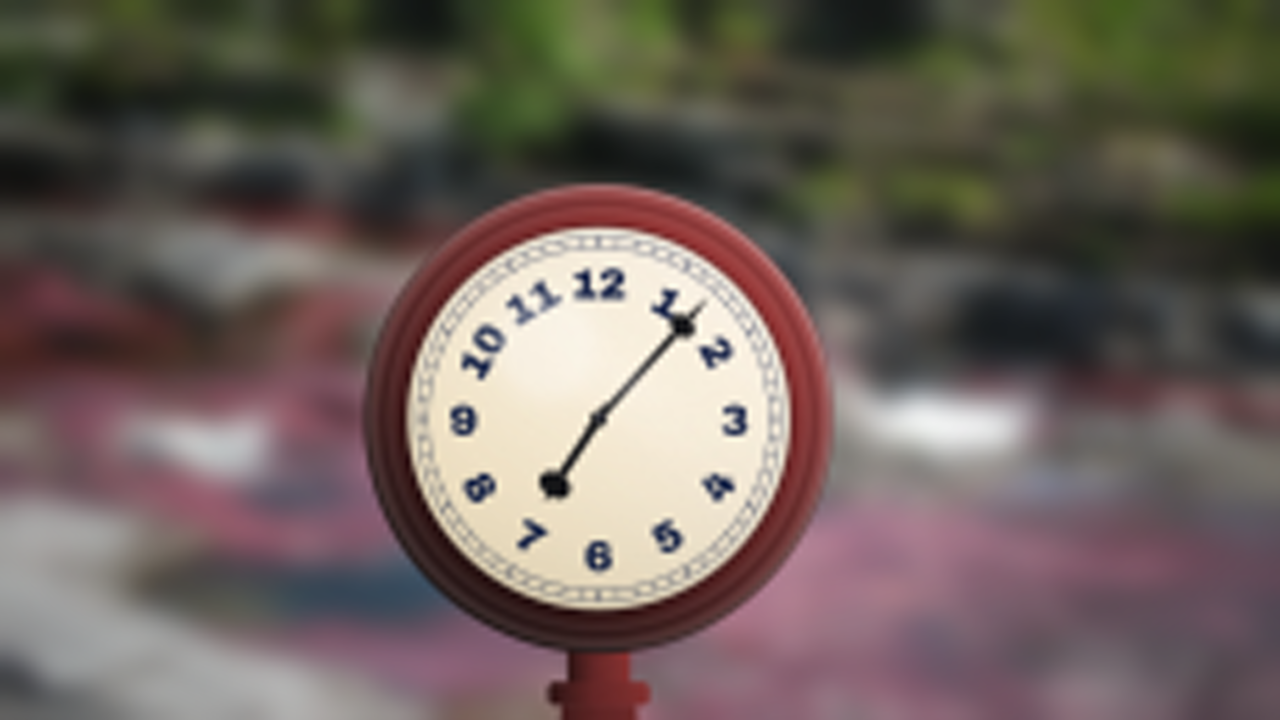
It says 7.07
